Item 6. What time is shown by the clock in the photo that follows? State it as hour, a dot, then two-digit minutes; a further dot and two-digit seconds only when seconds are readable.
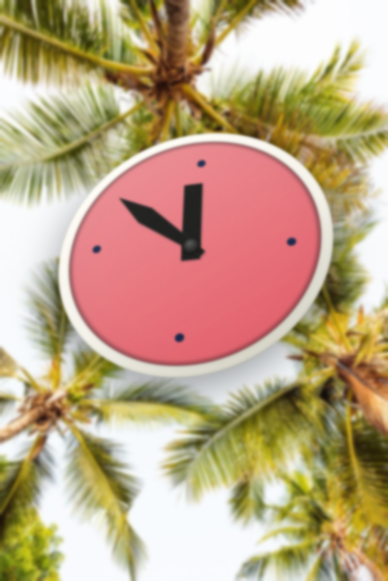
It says 11.51
